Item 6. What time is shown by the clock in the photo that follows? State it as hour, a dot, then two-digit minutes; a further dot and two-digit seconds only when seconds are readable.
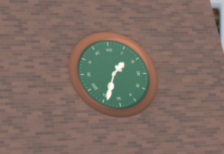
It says 1.34
